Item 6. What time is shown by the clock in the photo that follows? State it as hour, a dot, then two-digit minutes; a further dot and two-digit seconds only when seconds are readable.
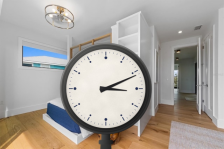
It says 3.11
